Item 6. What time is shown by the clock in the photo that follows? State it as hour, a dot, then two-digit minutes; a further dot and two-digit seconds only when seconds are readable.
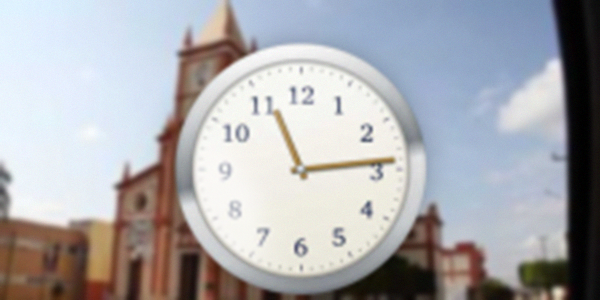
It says 11.14
